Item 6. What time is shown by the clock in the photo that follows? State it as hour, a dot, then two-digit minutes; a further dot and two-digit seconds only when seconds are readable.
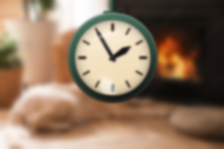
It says 1.55
